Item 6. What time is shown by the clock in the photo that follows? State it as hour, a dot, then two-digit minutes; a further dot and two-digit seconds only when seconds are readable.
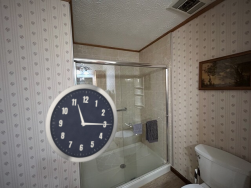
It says 11.15
